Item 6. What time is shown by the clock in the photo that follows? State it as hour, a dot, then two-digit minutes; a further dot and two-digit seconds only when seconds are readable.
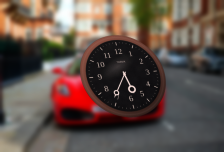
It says 5.36
